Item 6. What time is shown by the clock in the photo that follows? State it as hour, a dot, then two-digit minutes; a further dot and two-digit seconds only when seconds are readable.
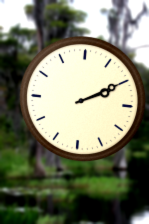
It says 2.10
